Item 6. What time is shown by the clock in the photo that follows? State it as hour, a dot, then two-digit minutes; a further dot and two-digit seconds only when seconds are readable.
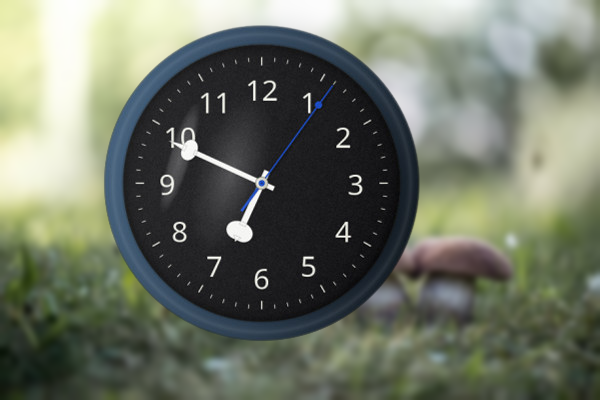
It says 6.49.06
